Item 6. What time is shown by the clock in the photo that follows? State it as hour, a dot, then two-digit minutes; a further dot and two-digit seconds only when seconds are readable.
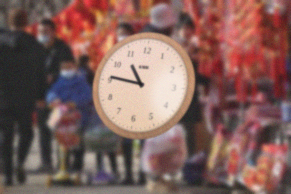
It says 10.46
